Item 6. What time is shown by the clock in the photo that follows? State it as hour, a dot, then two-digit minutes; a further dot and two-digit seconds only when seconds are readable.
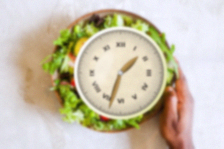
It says 1.33
